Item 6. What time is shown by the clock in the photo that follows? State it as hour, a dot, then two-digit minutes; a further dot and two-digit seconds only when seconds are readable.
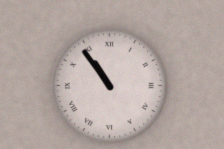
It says 10.54
